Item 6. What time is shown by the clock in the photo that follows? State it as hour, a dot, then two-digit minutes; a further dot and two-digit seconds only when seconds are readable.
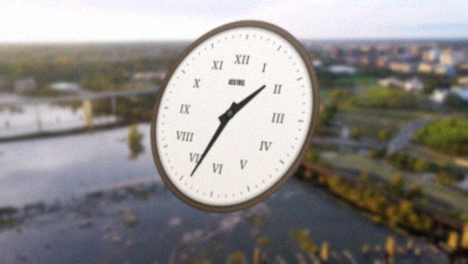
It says 1.34
